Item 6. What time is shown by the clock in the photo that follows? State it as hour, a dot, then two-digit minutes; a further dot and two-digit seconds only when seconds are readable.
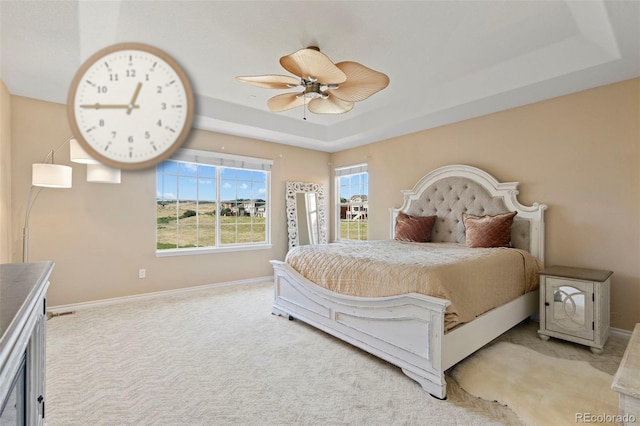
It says 12.45
